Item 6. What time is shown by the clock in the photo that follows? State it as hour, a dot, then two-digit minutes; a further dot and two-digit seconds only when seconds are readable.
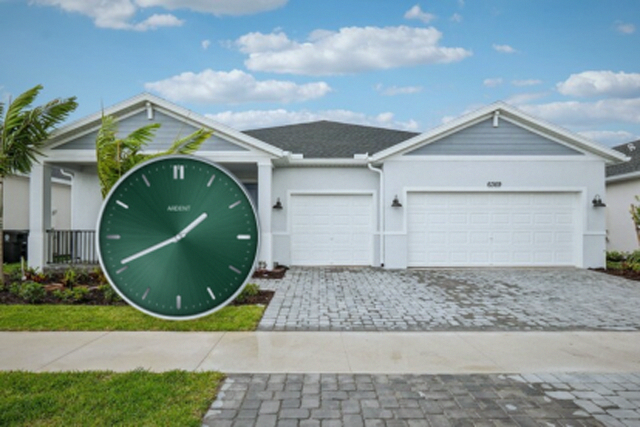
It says 1.41
